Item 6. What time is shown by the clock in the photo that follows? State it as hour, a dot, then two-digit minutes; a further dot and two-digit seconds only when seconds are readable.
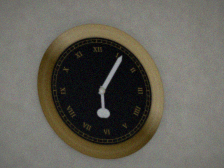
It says 6.06
